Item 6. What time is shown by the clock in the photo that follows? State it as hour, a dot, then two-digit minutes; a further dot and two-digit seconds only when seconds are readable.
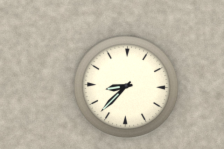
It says 8.37
